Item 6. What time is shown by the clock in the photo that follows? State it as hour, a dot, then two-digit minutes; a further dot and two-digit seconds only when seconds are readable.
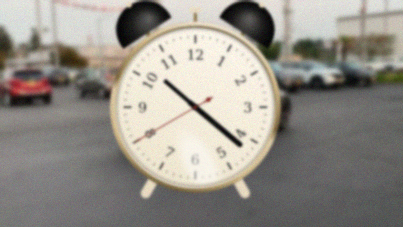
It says 10.21.40
